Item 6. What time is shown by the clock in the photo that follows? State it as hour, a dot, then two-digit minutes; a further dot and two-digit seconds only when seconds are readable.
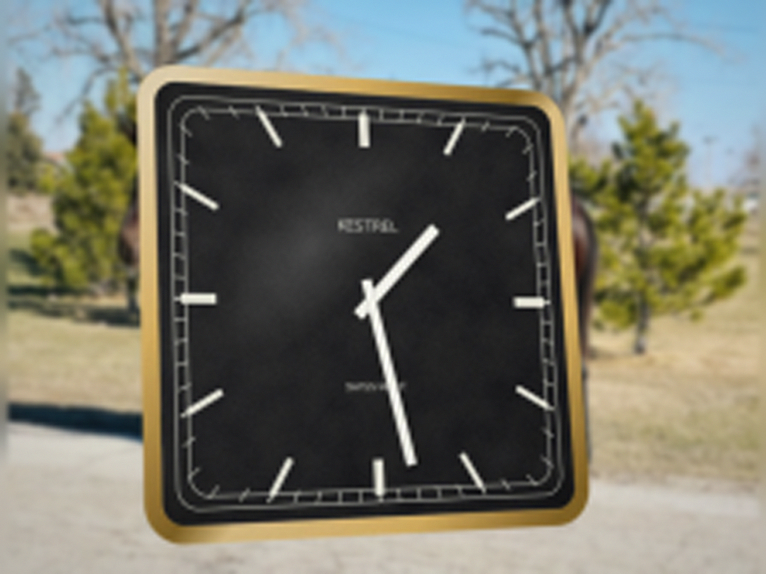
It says 1.28
